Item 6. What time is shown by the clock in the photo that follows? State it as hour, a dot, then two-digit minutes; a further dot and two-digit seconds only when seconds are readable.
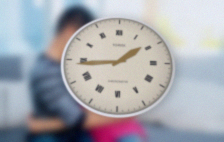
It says 1.44
